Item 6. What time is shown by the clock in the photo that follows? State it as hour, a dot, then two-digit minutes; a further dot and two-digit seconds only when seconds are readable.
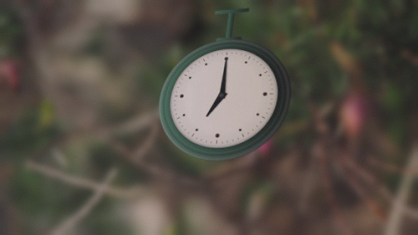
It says 7.00
